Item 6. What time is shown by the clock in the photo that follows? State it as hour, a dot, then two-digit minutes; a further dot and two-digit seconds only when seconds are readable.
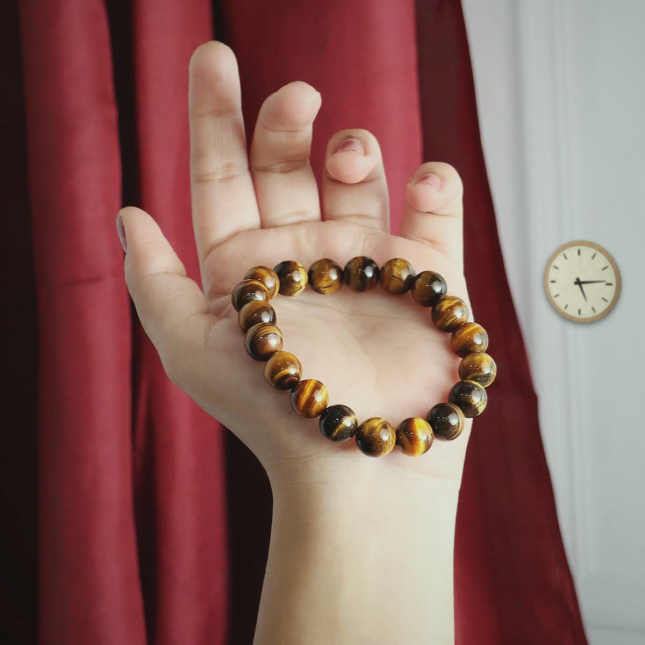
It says 5.14
